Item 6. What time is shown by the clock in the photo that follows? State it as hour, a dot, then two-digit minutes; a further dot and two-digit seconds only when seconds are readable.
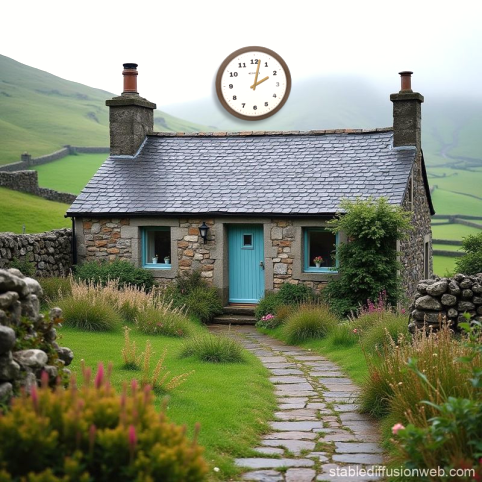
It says 2.02
